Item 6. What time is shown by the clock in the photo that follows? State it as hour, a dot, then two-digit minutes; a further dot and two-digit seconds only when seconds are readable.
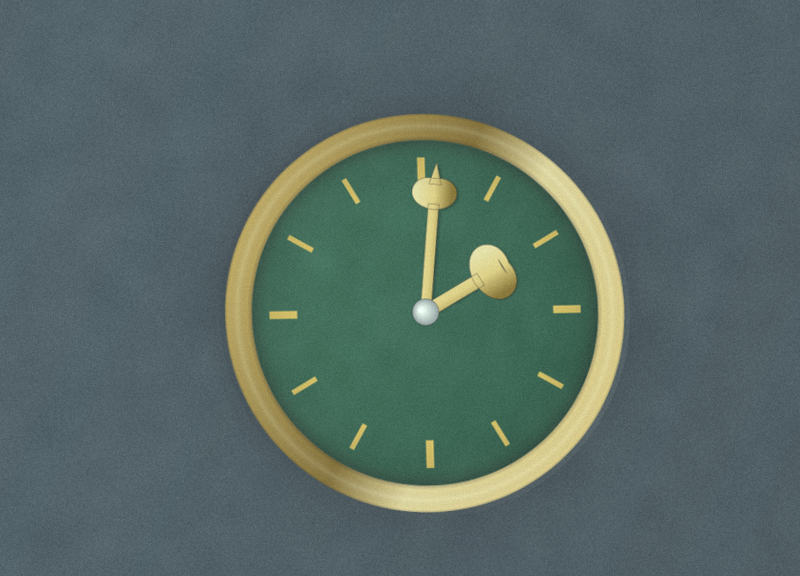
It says 2.01
